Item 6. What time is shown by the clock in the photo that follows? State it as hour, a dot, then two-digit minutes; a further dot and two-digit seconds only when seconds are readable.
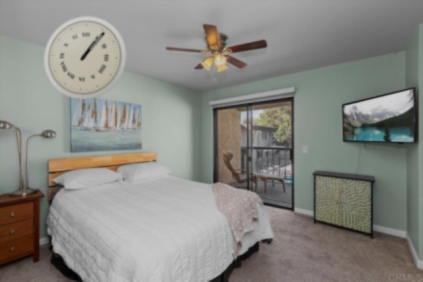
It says 1.06
